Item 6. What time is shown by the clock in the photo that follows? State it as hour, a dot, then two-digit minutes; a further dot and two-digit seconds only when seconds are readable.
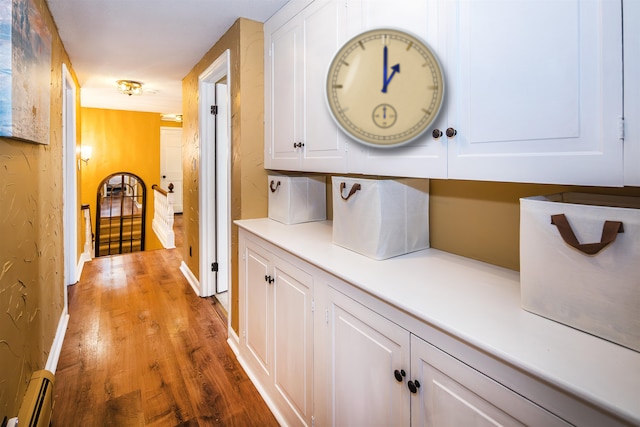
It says 1.00
